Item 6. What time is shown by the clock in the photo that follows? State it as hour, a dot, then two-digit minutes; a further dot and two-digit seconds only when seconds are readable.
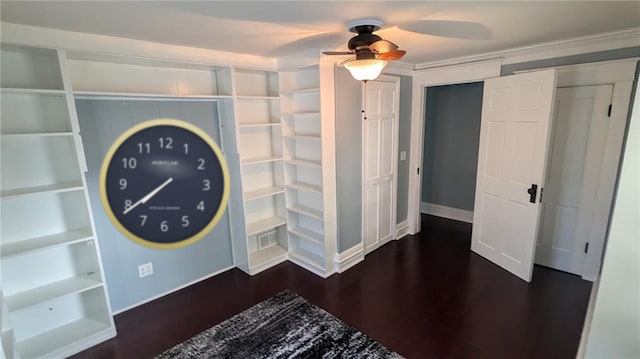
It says 7.39
